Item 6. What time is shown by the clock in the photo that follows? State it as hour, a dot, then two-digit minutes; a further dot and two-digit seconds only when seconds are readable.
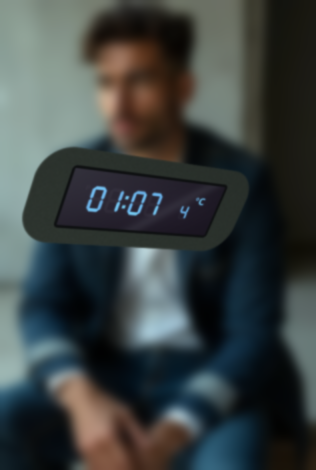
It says 1.07
